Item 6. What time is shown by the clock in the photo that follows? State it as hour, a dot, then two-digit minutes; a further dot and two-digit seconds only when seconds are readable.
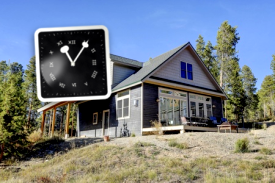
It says 11.06
